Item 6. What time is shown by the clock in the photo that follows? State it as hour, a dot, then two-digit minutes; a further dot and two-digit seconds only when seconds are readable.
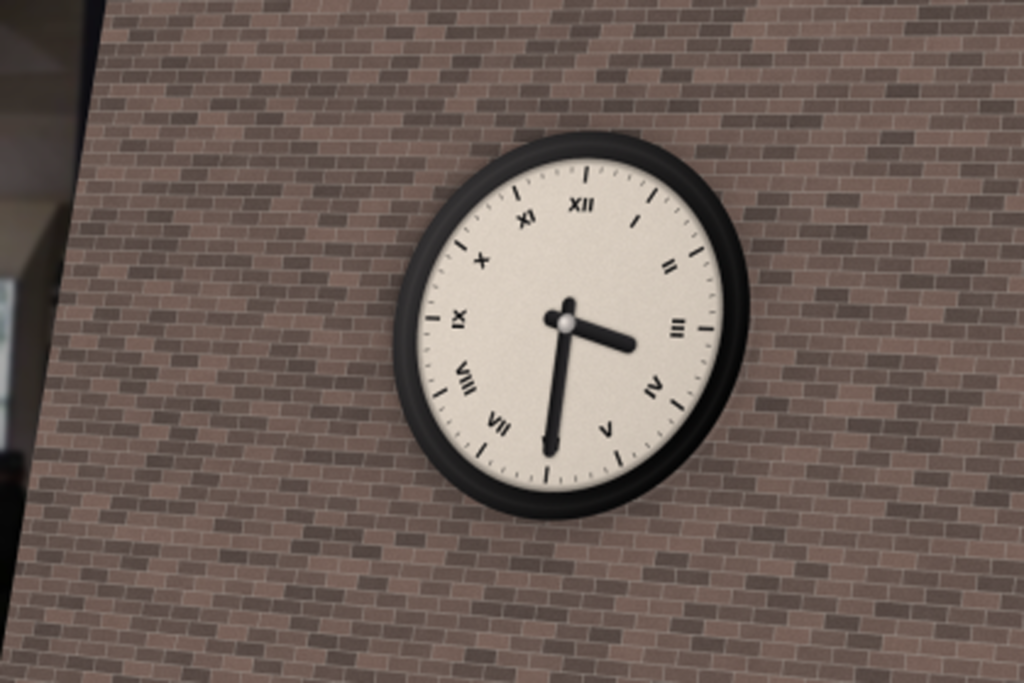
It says 3.30
